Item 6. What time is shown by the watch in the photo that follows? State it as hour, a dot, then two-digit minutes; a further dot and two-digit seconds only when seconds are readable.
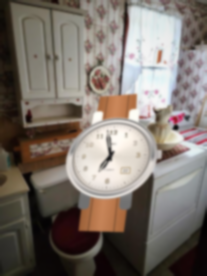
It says 6.58
